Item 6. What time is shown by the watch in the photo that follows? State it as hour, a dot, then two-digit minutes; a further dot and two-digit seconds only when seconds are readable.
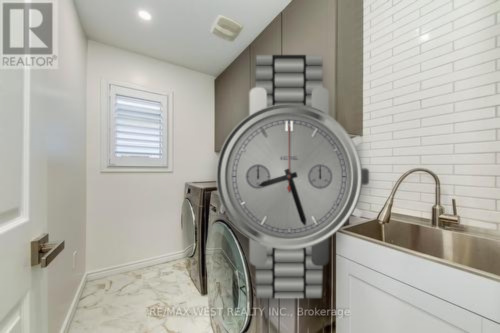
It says 8.27
